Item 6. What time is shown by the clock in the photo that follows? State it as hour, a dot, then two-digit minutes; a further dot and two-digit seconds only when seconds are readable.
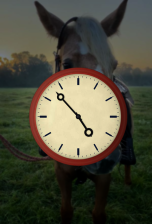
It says 4.53
